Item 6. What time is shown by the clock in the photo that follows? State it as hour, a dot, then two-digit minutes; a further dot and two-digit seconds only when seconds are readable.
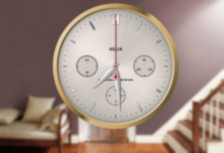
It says 7.29
